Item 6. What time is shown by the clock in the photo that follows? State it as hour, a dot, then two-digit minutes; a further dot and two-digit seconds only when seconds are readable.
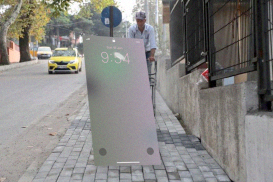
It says 9.54
